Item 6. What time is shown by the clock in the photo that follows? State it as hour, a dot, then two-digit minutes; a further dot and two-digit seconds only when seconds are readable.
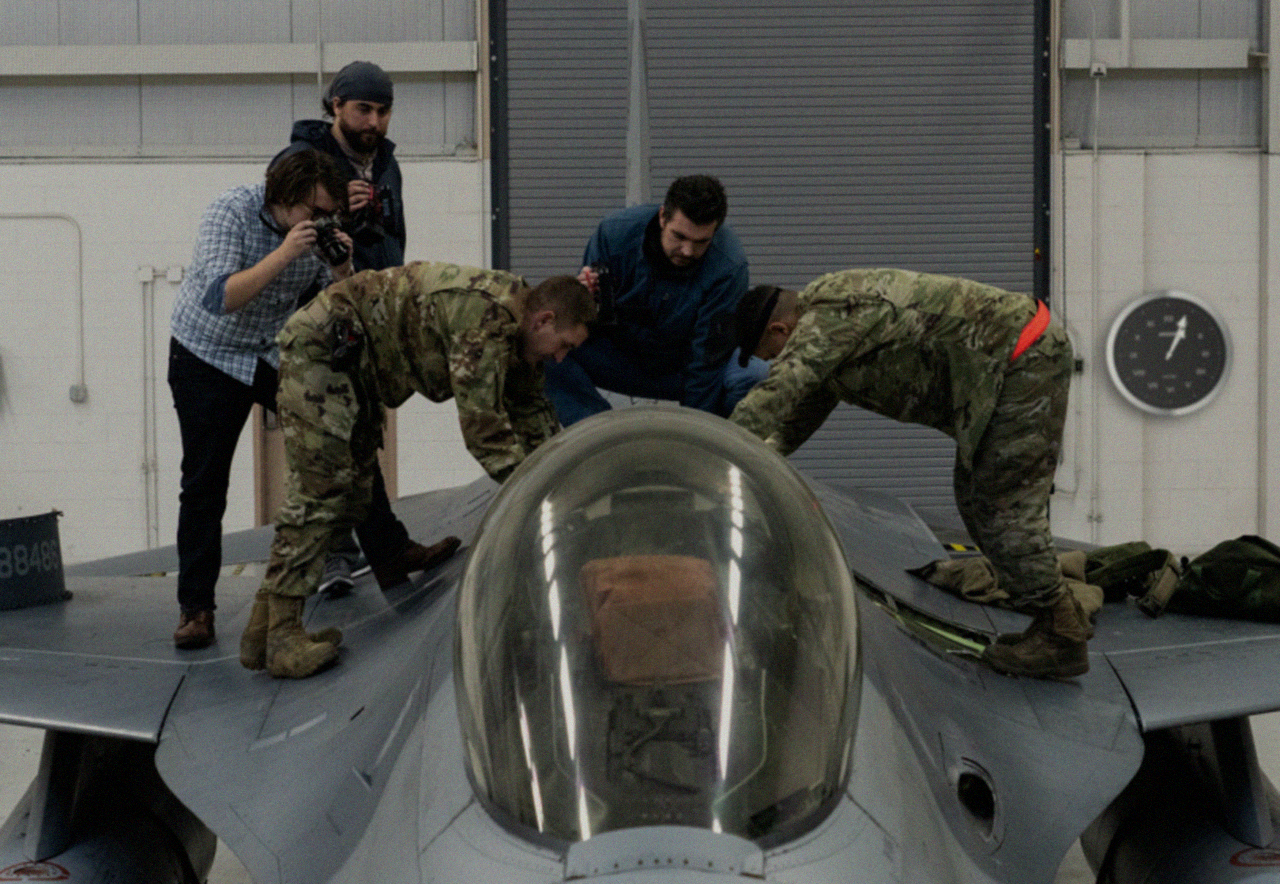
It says 1.04
